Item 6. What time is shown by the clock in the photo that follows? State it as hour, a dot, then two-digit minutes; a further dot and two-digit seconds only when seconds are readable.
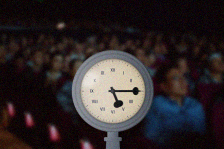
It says 5.15
